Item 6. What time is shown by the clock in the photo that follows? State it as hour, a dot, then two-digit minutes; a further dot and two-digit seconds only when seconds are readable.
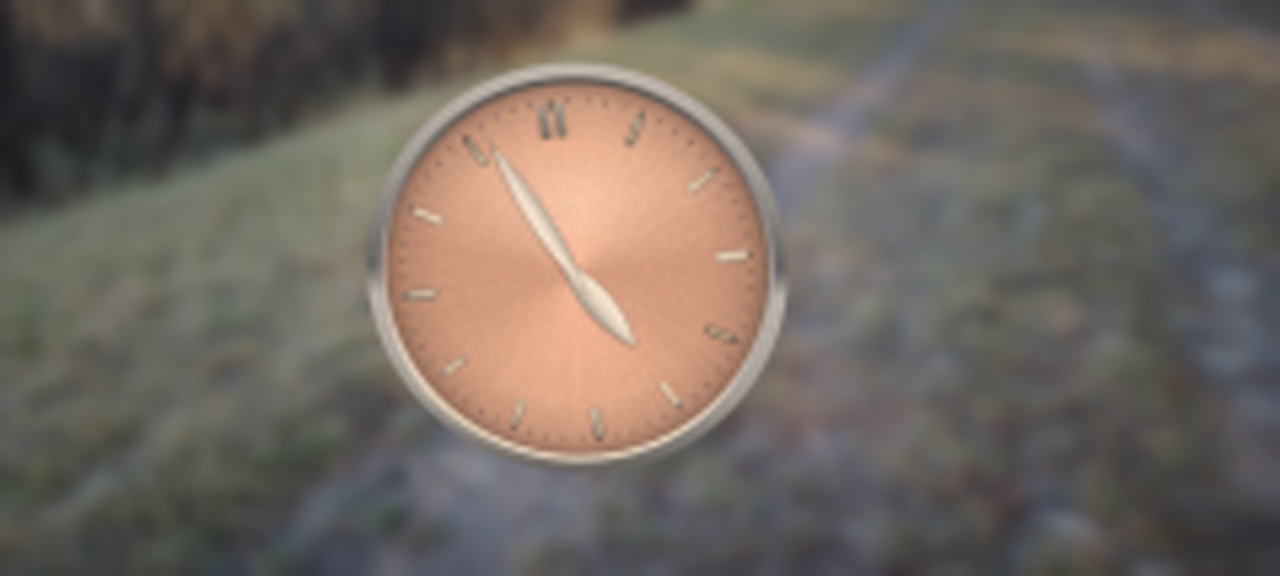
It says 4.56
